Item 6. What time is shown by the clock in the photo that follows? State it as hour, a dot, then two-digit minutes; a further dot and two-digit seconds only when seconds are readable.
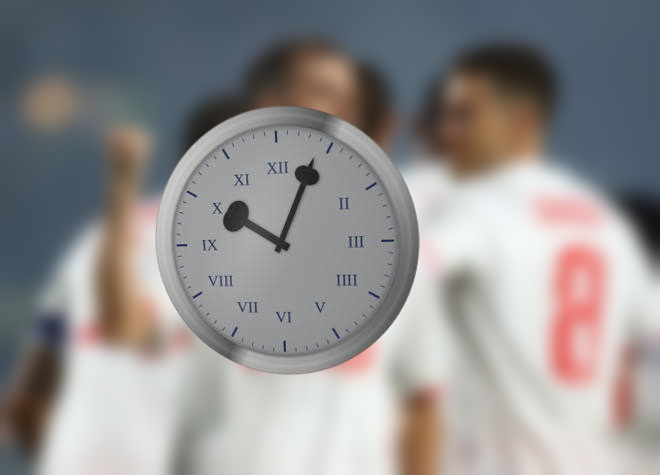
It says 10.04
